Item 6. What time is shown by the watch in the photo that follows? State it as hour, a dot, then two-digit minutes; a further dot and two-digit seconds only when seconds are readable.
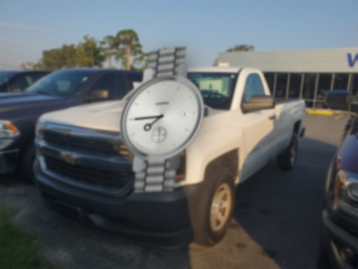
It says 7.45
